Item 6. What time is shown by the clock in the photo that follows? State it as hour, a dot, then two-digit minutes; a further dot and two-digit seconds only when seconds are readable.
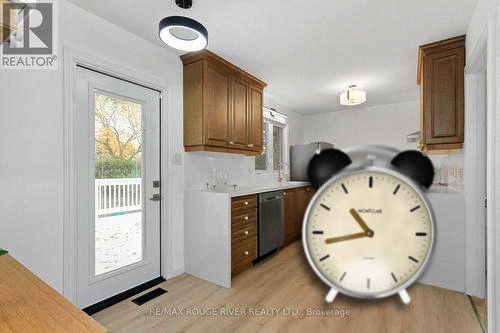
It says 10.43
